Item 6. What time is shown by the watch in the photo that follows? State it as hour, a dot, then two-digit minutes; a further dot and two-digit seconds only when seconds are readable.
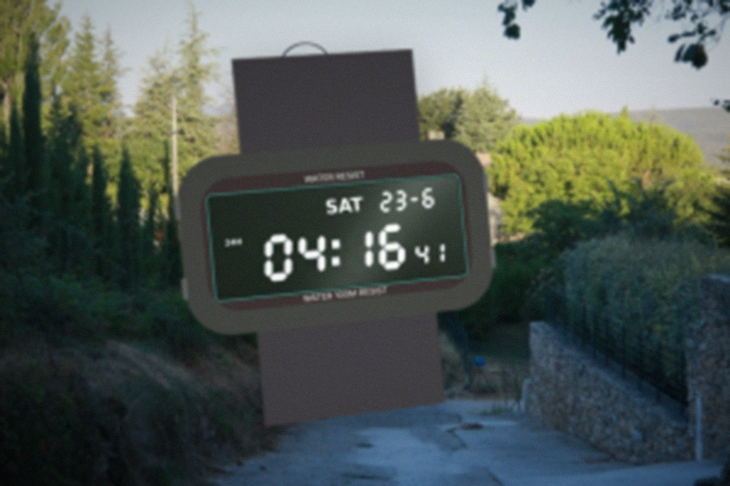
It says 4.16.41
